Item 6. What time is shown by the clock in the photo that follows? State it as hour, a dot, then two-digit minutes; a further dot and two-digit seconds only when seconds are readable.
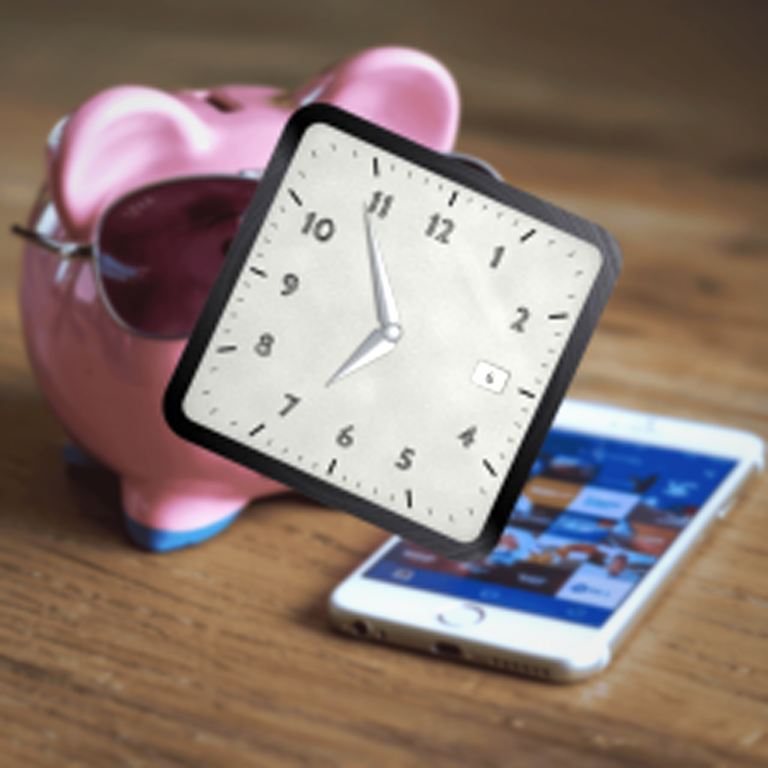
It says 6.54
